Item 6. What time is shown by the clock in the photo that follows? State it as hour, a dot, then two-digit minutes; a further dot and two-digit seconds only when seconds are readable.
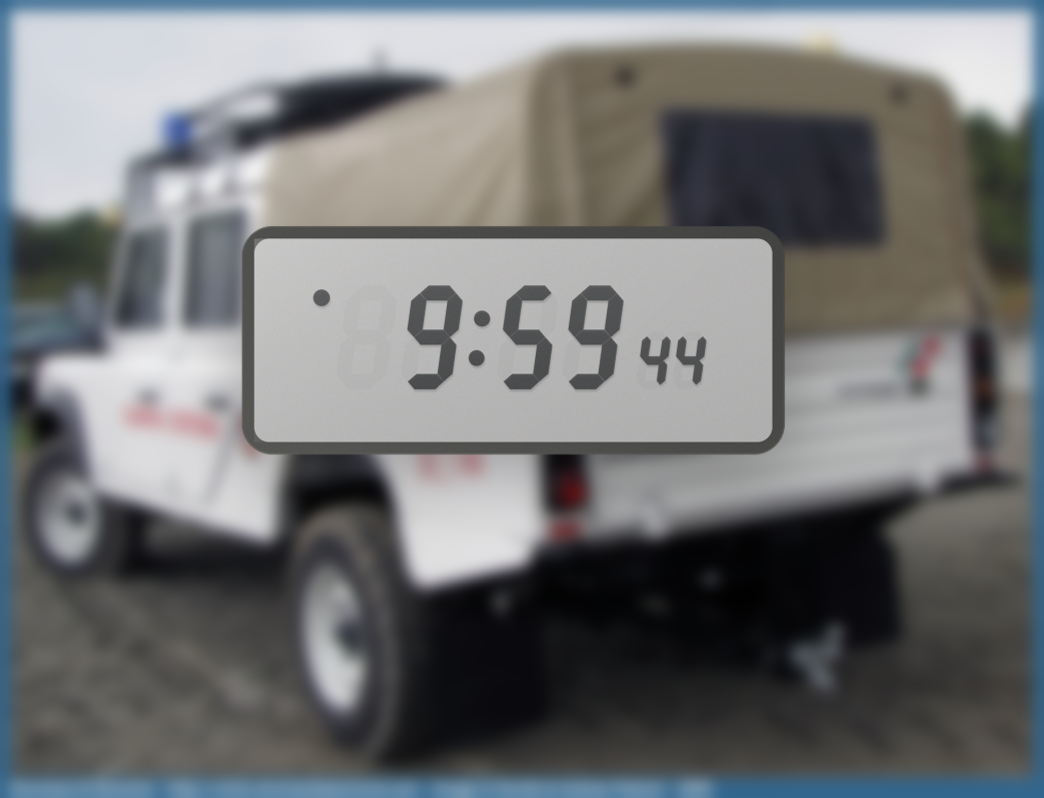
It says 9.59.44
